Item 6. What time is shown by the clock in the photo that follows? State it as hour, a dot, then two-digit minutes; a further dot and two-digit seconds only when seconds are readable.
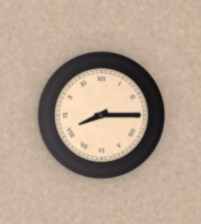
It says 8.15
